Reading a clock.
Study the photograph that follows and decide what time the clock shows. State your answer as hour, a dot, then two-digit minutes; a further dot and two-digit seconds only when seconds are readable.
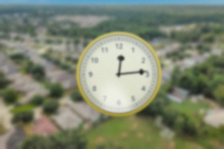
12.14
